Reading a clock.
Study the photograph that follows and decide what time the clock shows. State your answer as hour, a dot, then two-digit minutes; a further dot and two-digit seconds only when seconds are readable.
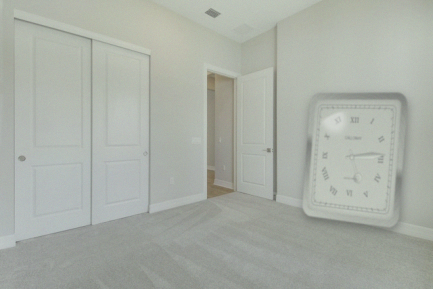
5.14
